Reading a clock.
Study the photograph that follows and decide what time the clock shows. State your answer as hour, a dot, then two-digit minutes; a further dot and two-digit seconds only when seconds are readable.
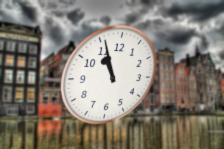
10.56
